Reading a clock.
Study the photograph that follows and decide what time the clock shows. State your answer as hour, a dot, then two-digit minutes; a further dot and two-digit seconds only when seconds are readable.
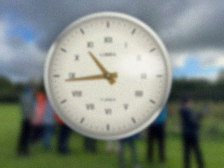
10.44
